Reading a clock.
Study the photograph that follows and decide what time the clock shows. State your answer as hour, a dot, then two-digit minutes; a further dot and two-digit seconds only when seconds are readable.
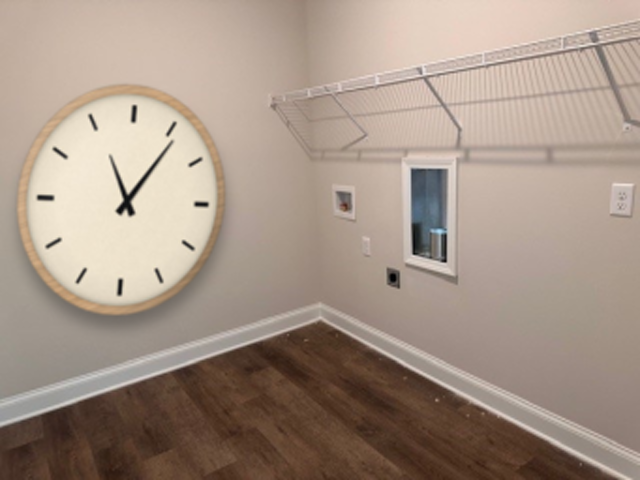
11.06
